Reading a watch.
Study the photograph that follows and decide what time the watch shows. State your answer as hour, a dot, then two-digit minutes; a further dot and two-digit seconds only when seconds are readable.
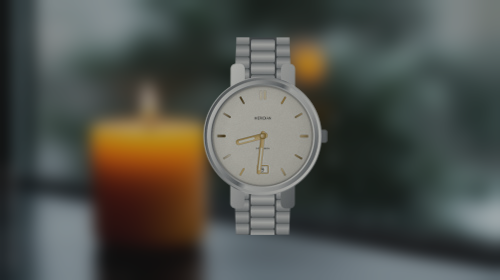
8.31
